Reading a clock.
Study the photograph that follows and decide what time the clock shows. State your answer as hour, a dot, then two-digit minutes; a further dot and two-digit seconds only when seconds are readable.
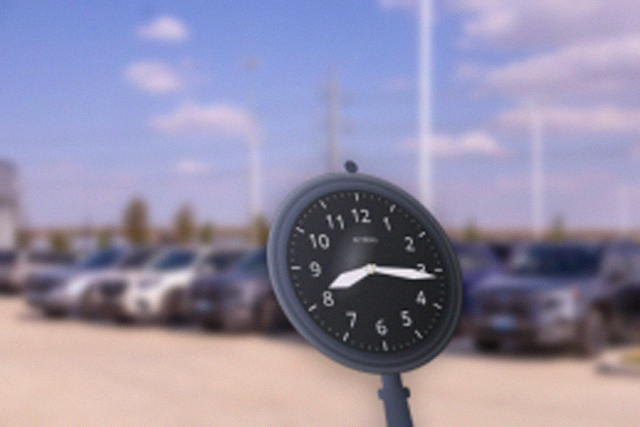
8.16
